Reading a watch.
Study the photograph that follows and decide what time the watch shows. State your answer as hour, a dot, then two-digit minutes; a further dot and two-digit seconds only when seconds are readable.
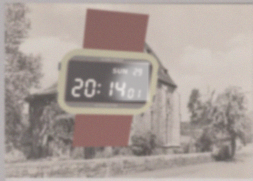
20.14
